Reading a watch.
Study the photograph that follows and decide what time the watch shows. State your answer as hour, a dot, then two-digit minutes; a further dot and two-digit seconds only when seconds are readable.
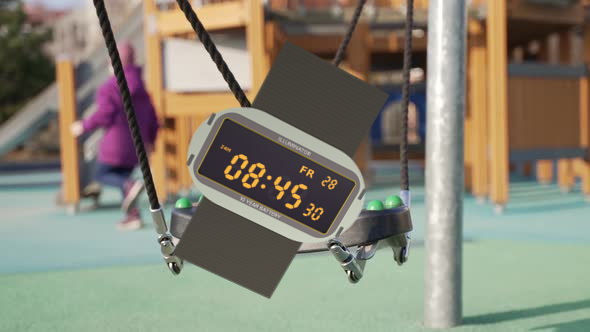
8.45.30
